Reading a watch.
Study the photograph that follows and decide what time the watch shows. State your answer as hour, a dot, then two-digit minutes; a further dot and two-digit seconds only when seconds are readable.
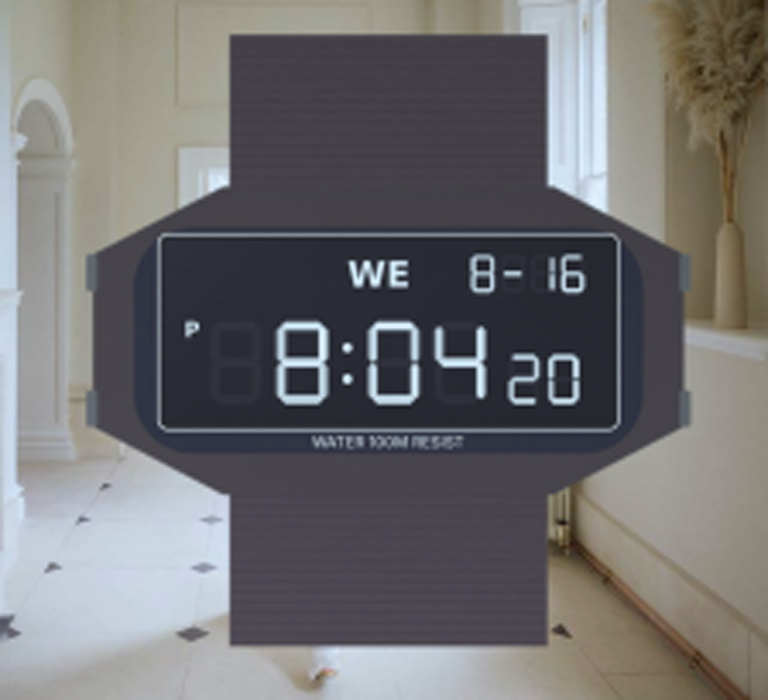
8.04.20
